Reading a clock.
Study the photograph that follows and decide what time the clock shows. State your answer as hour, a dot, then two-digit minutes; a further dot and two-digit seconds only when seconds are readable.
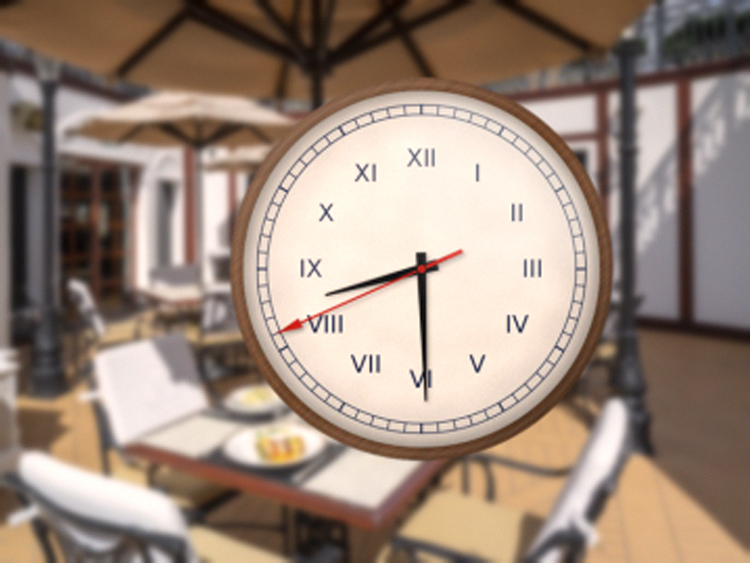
8.29.41
